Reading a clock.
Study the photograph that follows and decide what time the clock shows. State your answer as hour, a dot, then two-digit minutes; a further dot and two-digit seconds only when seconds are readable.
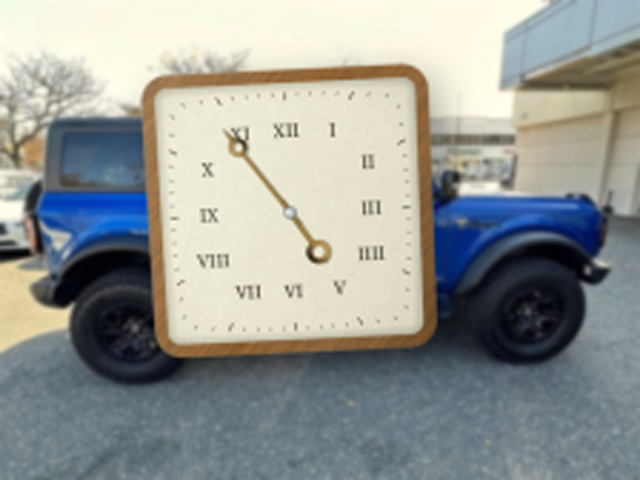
4.54
